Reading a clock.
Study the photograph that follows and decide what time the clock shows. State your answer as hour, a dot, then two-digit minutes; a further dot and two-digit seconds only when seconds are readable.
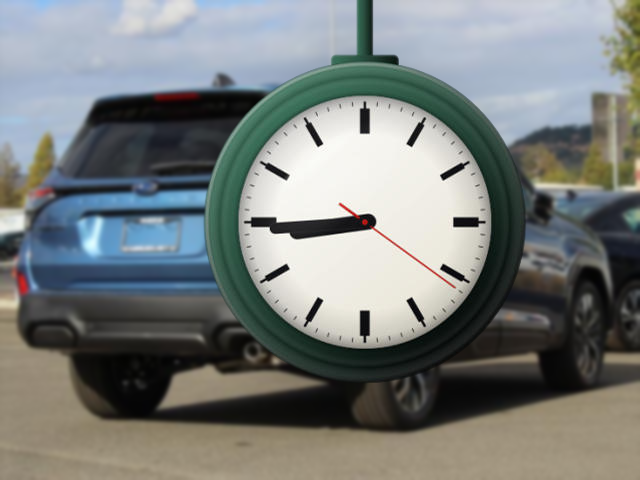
8.44.21
